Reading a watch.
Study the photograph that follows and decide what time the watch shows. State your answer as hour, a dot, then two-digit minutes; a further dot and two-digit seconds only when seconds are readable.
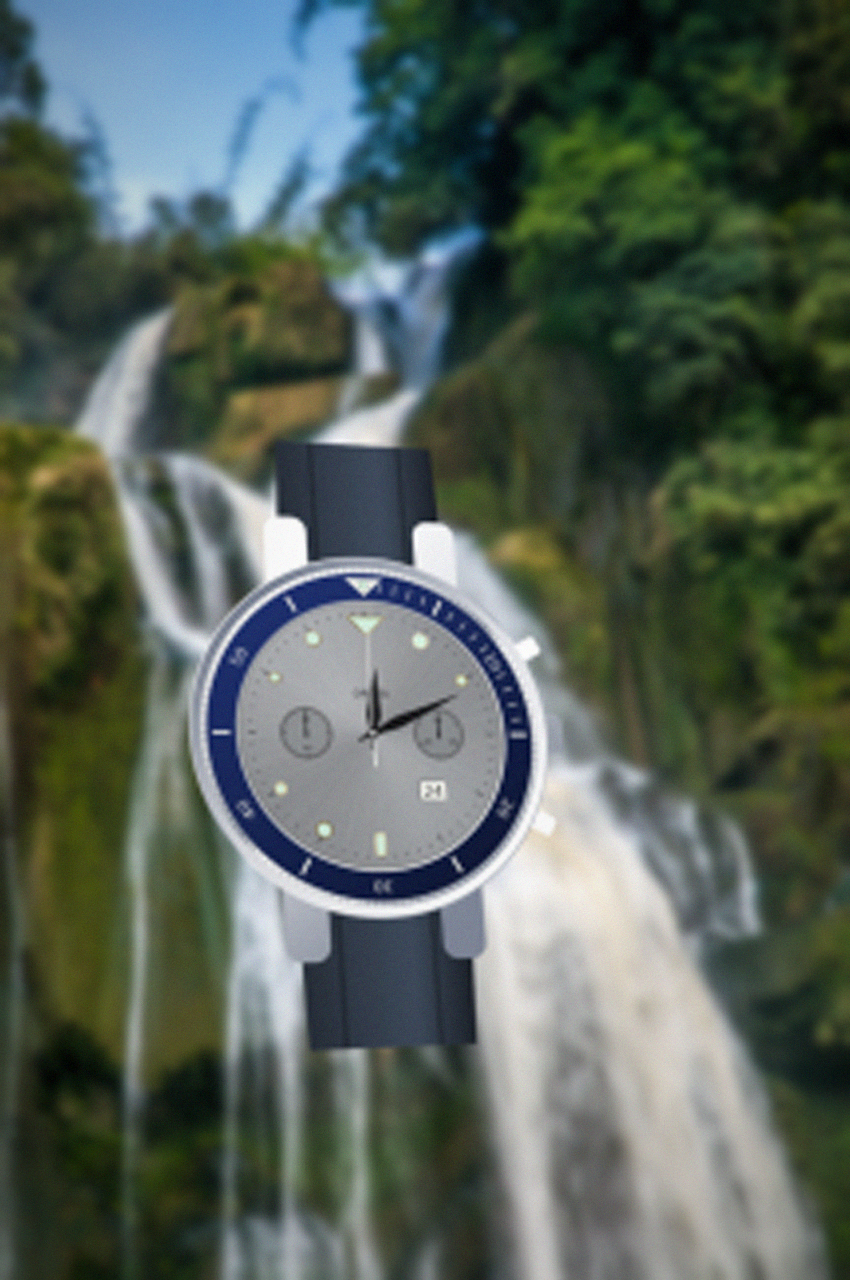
12.11
